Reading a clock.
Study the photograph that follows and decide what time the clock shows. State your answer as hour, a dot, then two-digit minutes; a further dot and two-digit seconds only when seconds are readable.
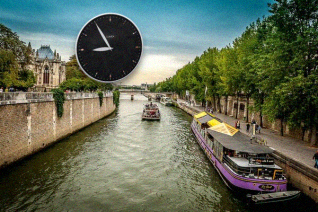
8.55
